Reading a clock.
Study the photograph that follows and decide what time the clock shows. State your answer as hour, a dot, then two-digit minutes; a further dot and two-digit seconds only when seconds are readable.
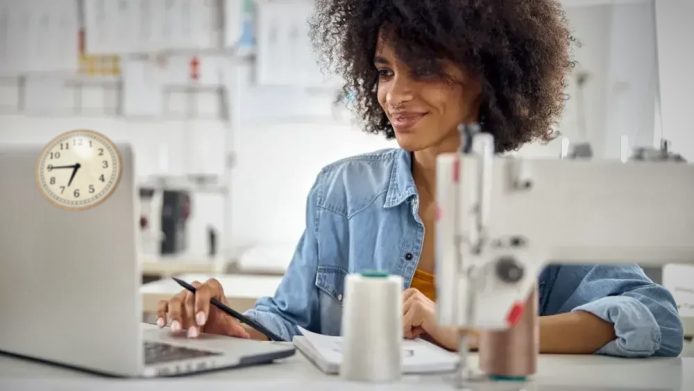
6.45
